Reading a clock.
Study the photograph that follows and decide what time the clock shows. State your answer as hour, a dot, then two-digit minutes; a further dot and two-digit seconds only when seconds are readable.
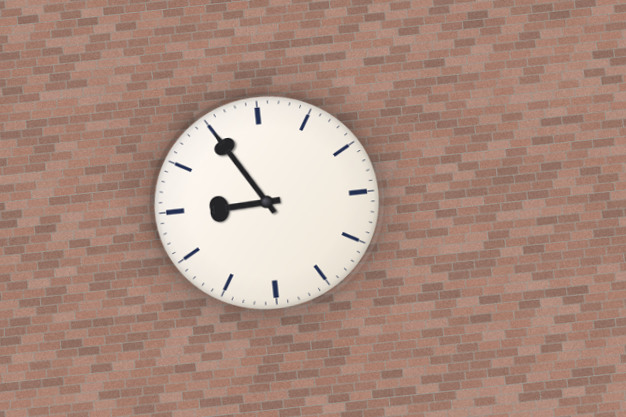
8.55
